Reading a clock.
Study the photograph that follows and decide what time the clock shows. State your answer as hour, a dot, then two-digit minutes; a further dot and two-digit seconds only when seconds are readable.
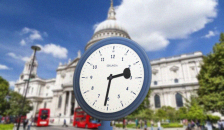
2.31
